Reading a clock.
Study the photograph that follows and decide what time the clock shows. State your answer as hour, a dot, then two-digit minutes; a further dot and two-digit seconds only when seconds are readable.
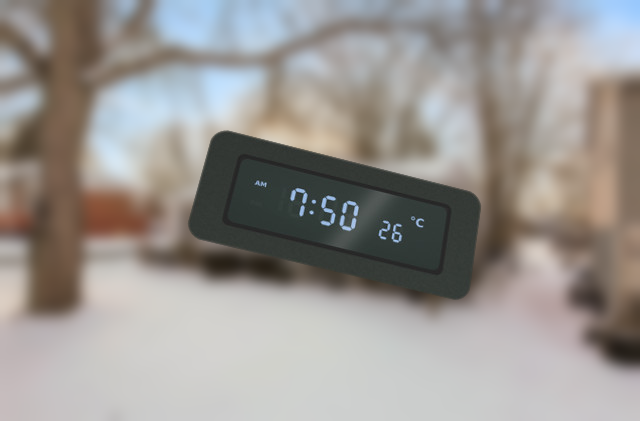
7.50
